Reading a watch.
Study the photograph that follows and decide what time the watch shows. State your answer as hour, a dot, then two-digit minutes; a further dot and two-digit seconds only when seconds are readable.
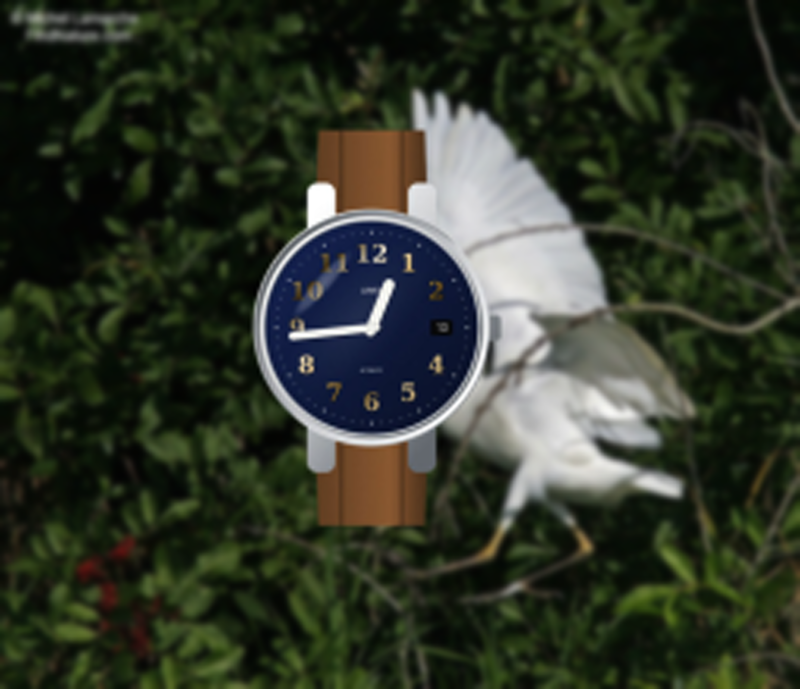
12.44
